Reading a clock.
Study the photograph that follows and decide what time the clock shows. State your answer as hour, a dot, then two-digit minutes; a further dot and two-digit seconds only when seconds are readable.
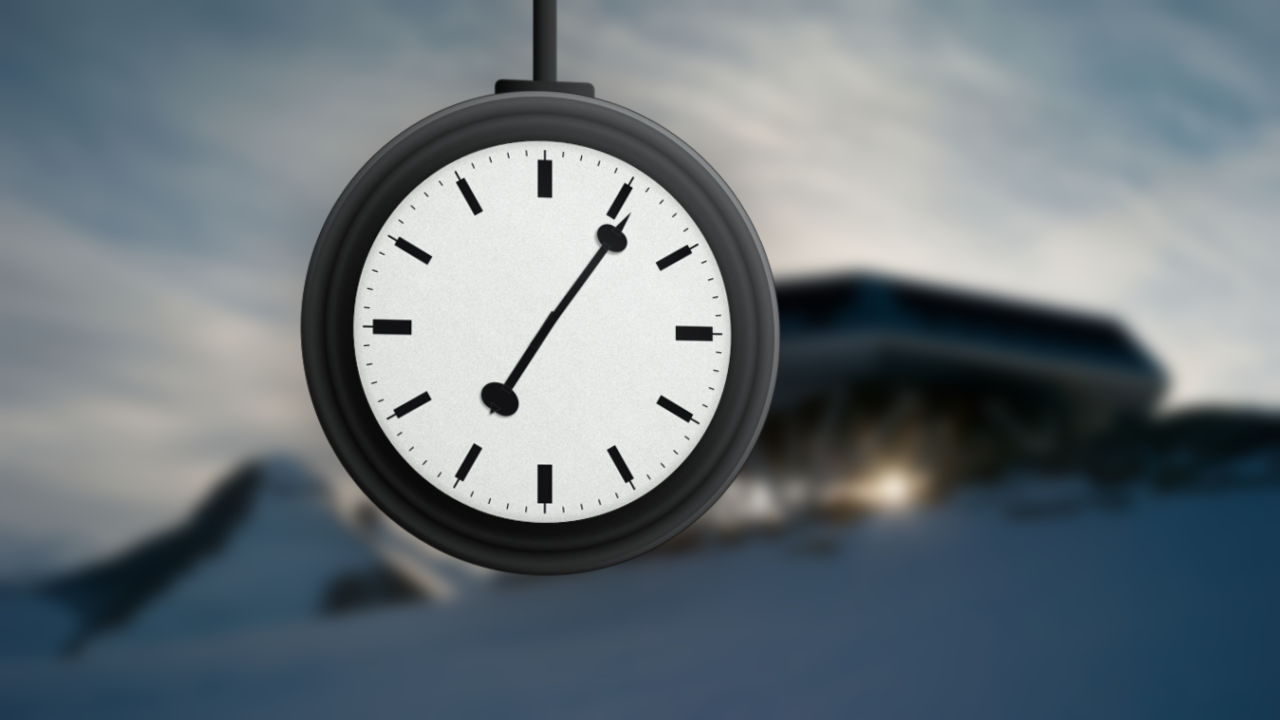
7.06
